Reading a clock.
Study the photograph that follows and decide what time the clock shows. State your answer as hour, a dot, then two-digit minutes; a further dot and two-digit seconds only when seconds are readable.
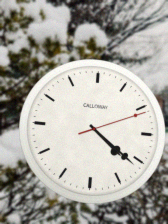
4.21.11
